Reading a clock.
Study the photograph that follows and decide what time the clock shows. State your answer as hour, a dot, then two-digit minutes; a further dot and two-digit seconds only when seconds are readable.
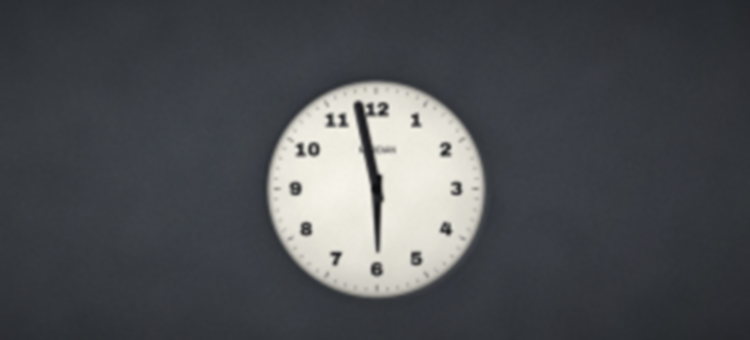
5.58
